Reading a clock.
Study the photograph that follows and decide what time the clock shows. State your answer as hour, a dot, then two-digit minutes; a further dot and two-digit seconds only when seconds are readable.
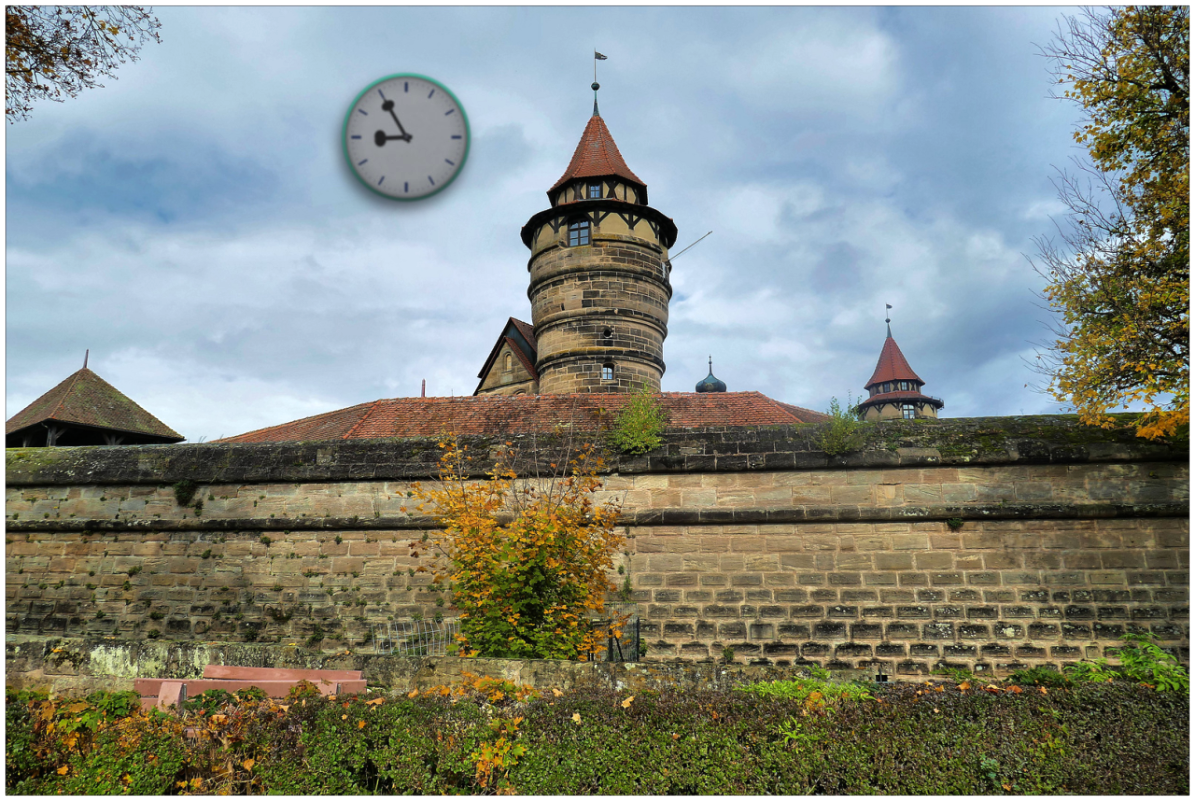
8.55
